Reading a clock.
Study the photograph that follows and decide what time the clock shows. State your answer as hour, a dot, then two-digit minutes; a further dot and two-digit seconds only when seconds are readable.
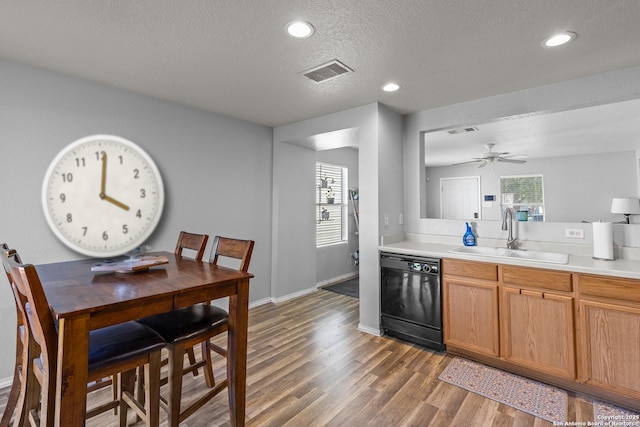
4.01
